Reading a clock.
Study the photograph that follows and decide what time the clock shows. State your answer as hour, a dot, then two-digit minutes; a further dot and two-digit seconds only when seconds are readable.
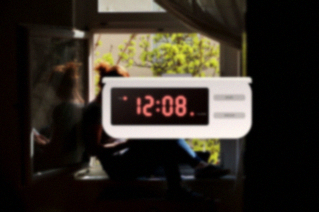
12.08
